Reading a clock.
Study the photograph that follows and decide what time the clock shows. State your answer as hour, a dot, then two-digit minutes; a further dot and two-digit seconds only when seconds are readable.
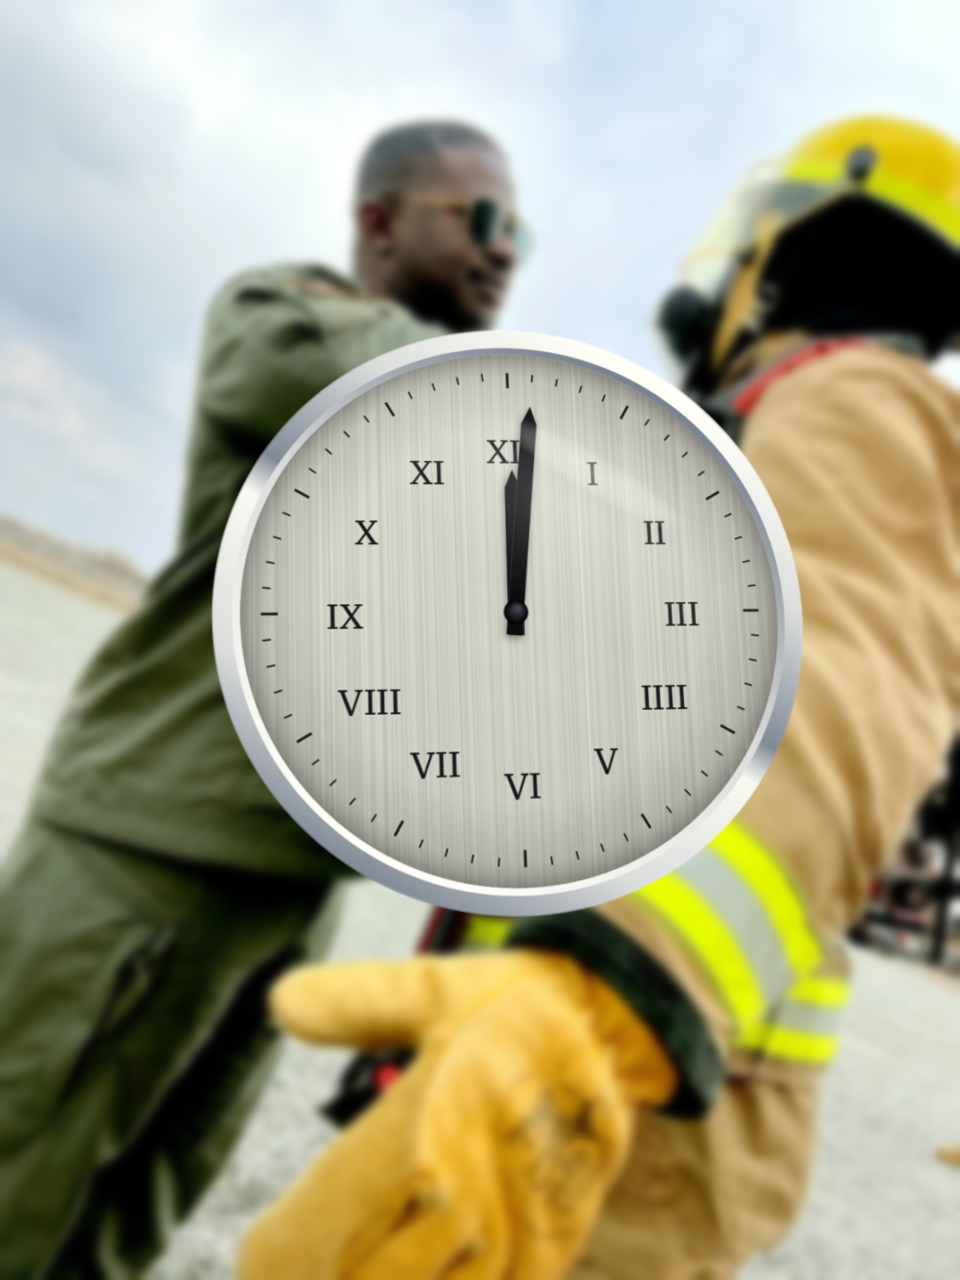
12.01
